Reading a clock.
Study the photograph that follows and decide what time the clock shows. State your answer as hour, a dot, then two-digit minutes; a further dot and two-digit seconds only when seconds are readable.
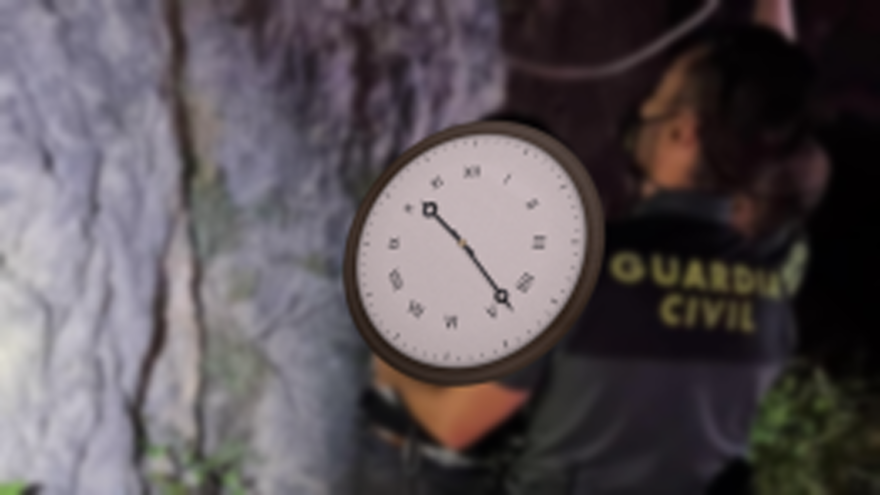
10.23
